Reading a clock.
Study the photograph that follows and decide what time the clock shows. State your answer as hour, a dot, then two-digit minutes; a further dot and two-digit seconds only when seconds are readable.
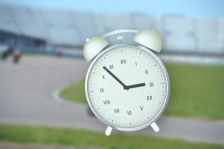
2.53
